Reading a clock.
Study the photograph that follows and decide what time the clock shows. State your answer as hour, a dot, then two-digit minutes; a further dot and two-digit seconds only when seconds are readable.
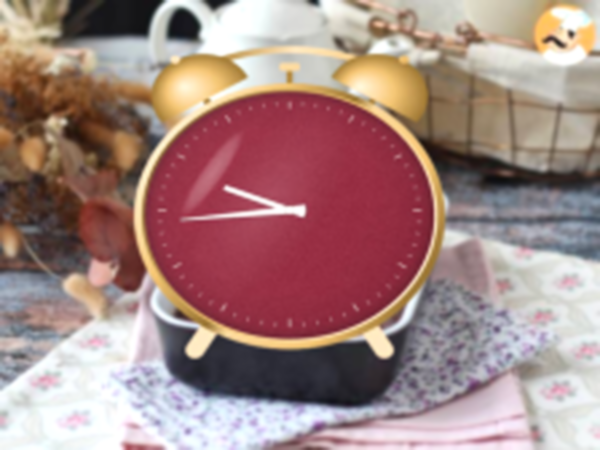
9.44
